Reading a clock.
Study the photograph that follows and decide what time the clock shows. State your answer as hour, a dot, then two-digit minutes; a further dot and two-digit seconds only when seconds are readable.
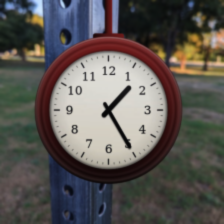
1.25
